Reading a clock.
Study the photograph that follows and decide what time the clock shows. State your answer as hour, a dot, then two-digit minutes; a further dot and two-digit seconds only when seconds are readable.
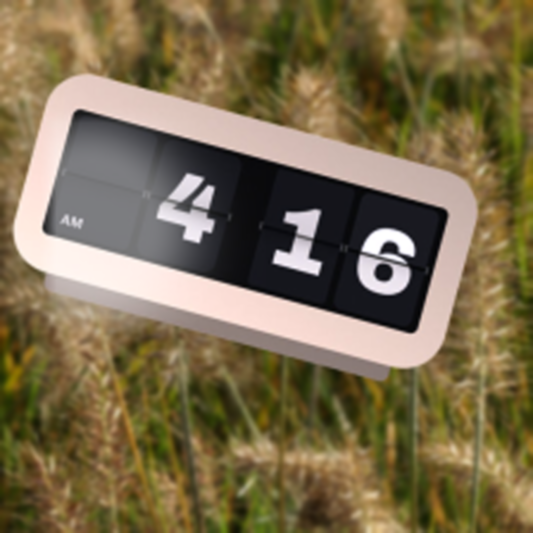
4.16
